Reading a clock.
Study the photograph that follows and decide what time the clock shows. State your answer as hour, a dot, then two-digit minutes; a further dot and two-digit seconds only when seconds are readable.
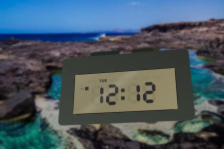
12.12
